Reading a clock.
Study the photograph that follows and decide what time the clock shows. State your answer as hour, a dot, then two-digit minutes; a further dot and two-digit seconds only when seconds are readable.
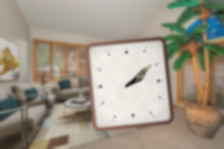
2.09
